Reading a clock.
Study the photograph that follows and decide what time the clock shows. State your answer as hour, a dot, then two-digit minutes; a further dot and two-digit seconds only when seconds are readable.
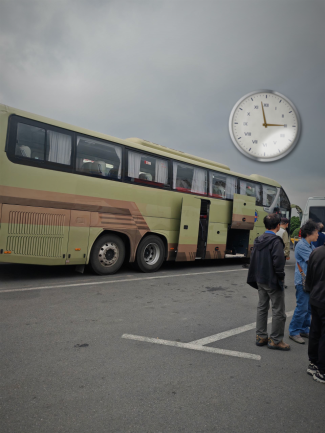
2.58
